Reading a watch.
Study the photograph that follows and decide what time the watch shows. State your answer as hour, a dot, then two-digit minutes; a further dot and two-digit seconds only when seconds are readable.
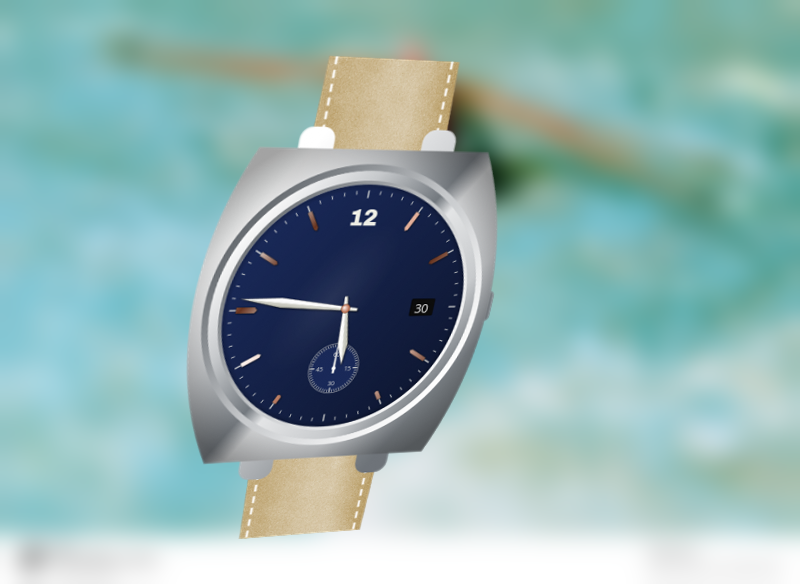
5.46
